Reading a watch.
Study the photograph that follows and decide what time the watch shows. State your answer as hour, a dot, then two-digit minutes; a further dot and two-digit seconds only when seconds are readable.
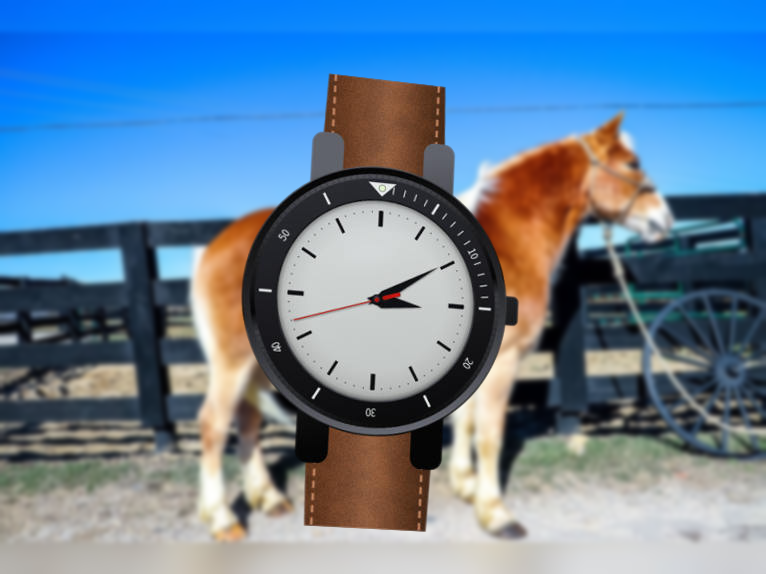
3.09.42
